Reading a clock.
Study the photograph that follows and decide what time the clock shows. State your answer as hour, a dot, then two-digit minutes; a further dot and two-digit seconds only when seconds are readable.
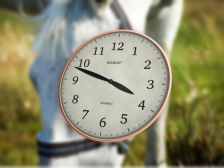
3.48
